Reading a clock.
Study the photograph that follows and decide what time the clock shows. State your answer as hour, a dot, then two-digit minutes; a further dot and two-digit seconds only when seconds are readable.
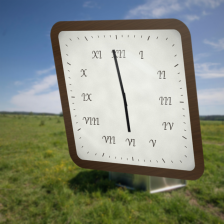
5.59
